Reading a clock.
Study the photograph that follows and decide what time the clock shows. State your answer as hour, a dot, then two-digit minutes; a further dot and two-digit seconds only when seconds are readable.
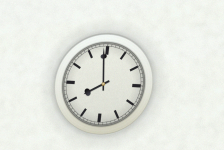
7.59
